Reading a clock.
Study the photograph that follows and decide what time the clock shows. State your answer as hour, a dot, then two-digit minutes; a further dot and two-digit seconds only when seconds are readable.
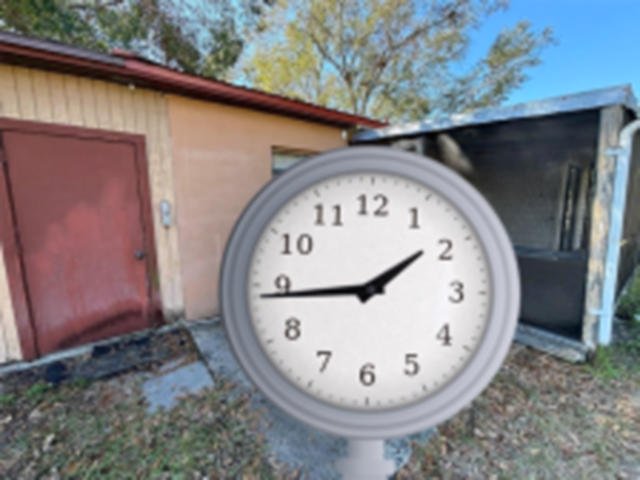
1.44
